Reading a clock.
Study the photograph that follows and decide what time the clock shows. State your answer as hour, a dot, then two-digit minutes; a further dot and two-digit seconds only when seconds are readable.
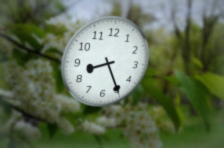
8.25
